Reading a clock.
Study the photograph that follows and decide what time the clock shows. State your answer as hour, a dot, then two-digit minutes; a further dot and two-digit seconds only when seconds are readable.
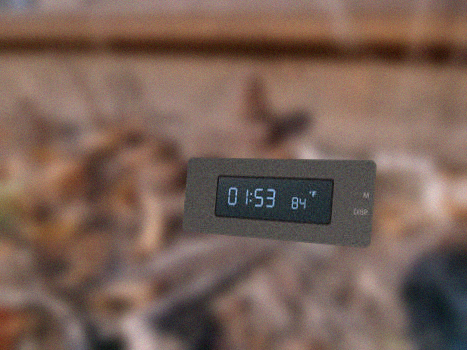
1.53
